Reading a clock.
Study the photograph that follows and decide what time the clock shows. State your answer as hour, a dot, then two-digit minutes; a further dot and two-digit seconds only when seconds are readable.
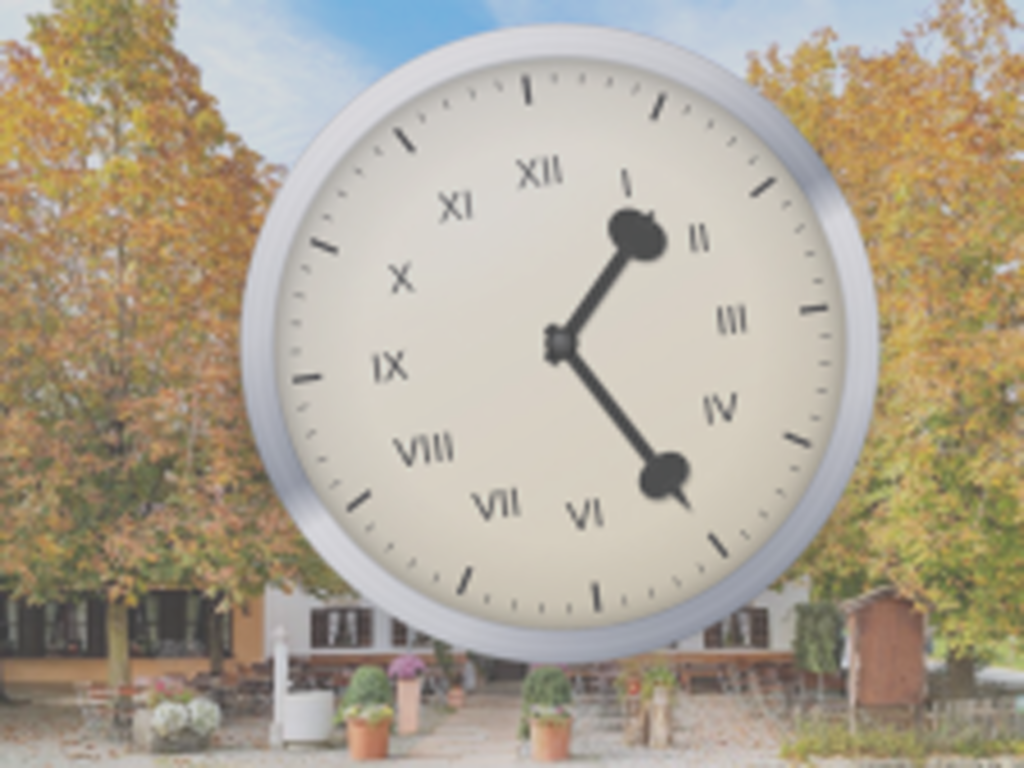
1.25
